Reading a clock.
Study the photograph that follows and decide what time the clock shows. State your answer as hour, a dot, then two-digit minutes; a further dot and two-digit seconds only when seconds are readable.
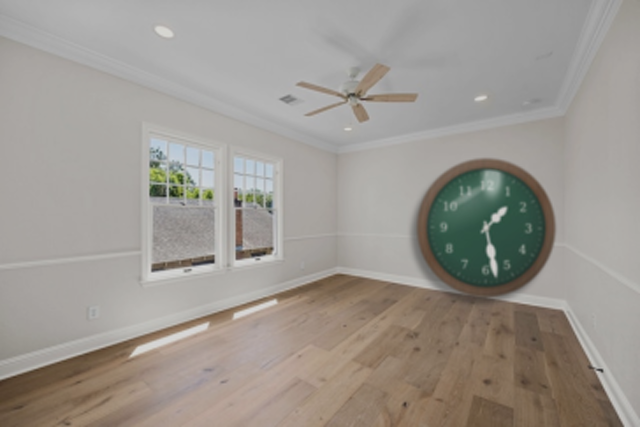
1.28
